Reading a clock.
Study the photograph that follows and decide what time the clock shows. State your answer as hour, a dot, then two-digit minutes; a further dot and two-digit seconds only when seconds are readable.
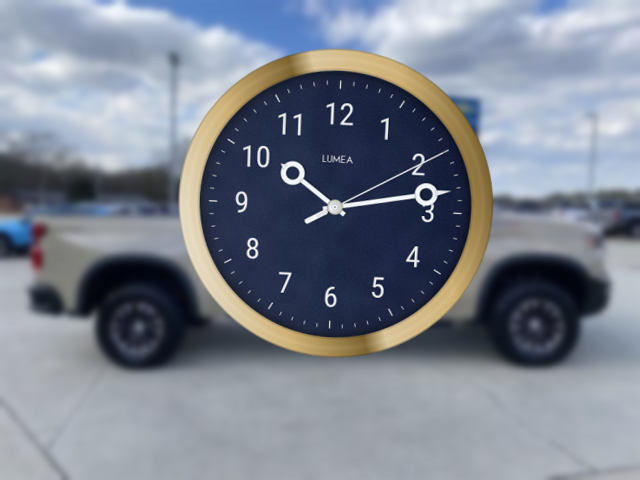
10.13.10
